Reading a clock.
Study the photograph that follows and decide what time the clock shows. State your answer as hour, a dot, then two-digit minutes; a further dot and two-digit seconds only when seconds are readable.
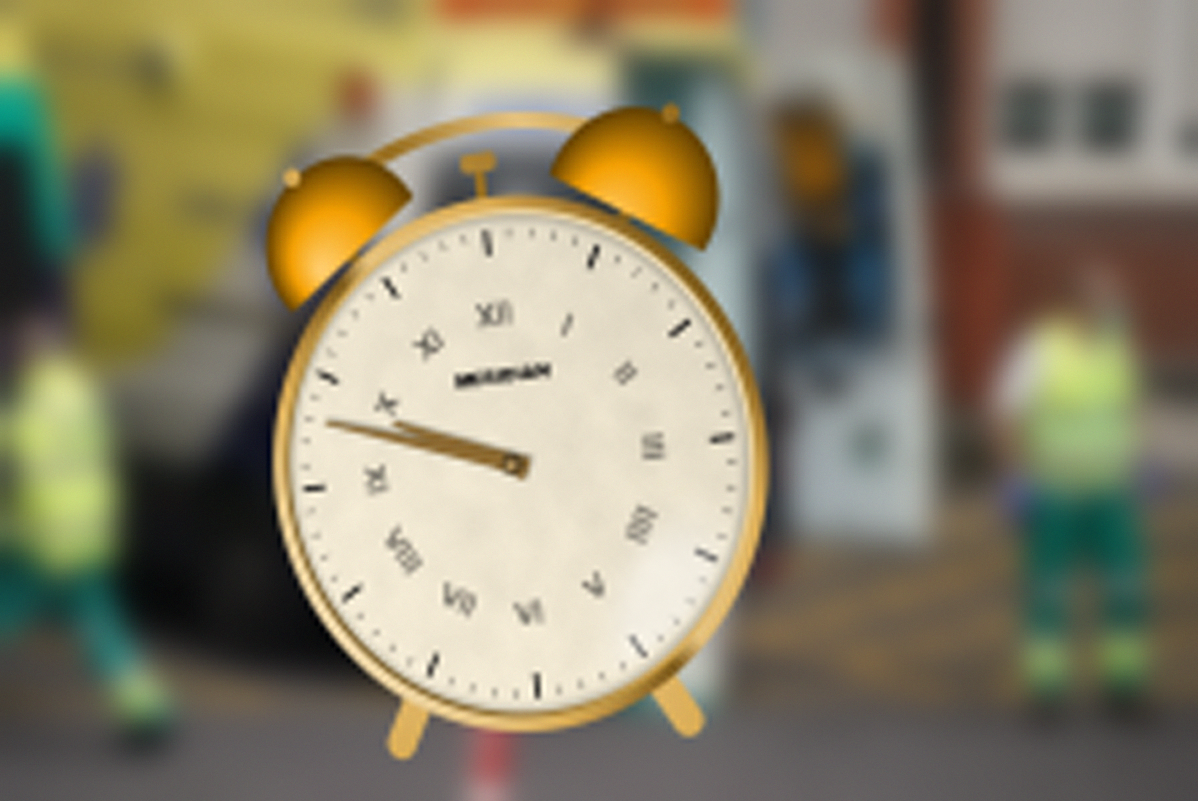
9.48
